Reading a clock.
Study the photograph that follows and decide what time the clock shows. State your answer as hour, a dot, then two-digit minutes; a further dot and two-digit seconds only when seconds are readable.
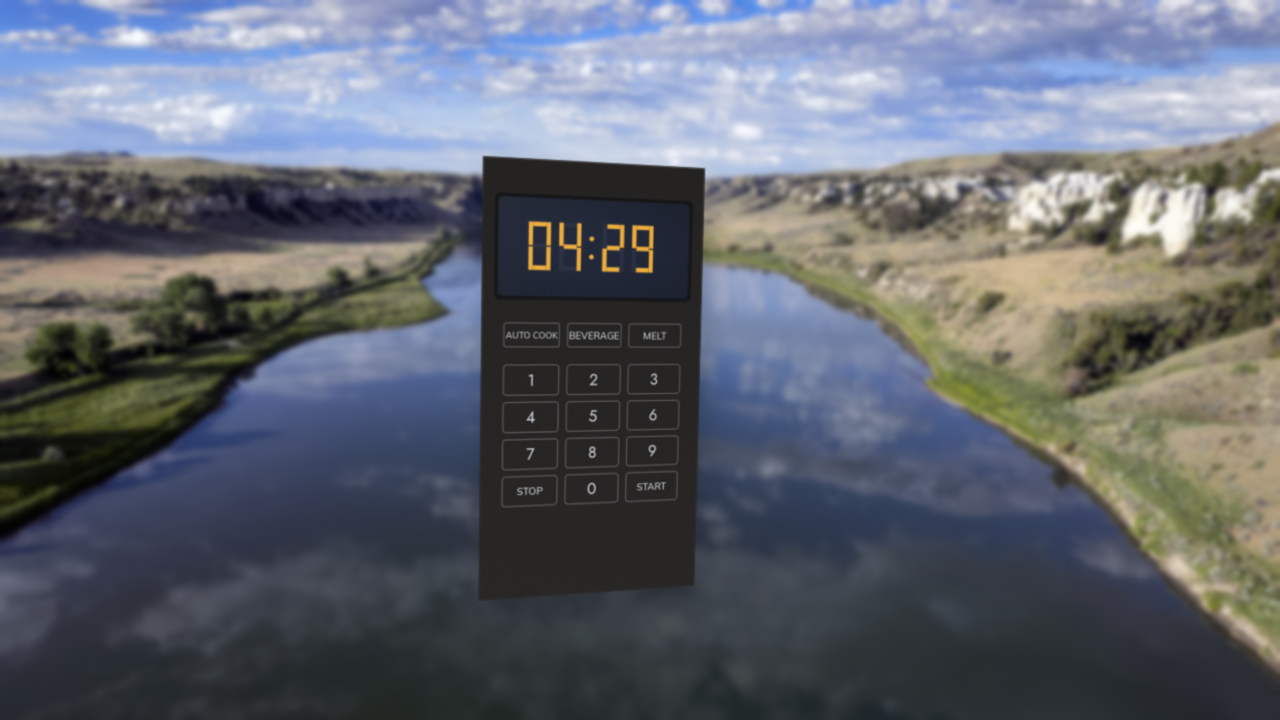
4.29
